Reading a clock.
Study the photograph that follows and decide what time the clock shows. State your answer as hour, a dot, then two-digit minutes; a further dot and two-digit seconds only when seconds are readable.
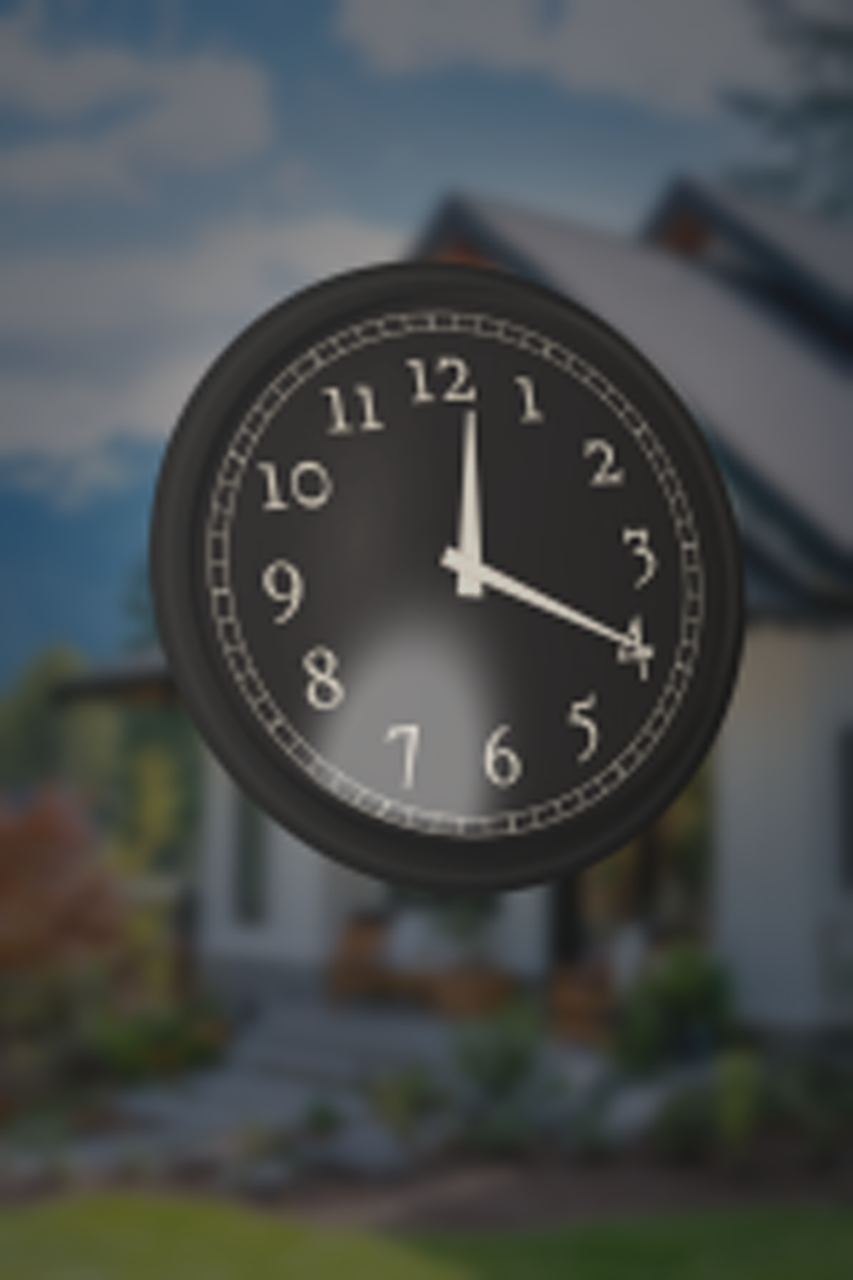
12.20
